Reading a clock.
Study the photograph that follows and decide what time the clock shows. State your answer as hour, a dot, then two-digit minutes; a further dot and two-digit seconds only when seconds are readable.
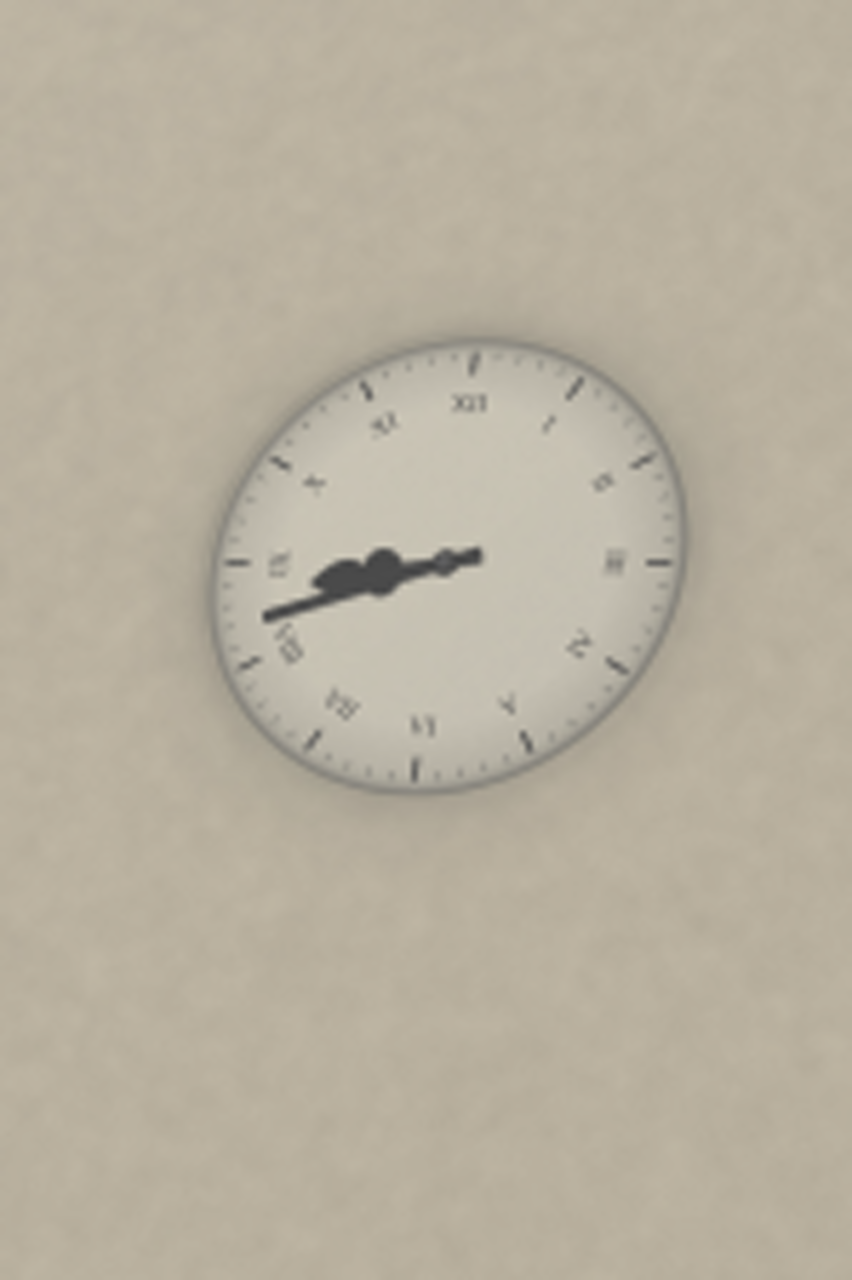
8.42
